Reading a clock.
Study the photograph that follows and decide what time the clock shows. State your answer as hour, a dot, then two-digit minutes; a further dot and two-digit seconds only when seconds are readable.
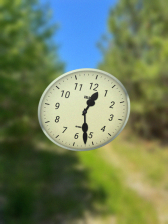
12.27
